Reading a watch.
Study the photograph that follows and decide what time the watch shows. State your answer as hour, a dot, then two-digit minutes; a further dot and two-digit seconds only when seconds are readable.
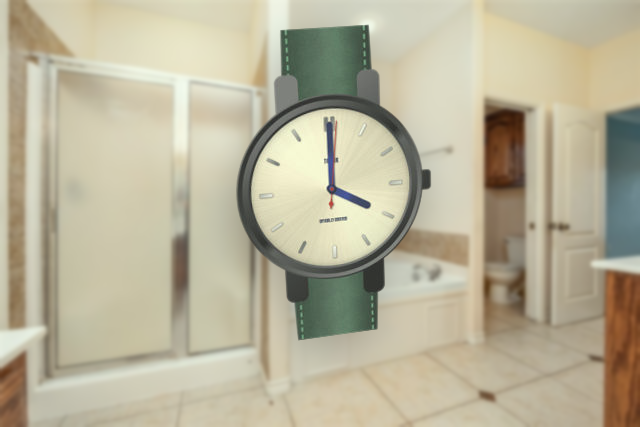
4.00.01
